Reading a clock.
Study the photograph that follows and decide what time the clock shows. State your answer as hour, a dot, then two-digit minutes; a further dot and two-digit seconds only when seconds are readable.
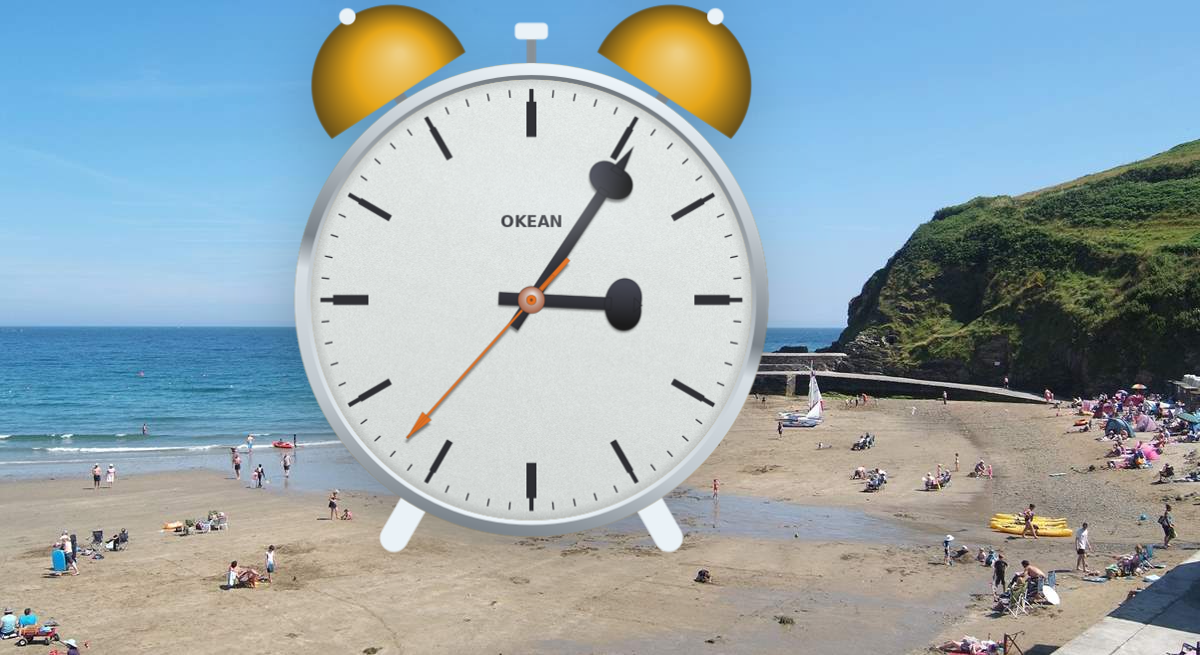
3.05.37
